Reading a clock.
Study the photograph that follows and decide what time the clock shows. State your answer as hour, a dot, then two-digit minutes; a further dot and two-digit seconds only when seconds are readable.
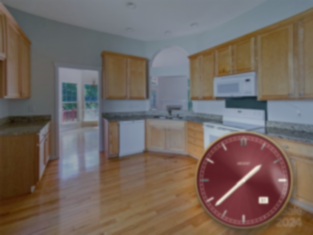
1.38
